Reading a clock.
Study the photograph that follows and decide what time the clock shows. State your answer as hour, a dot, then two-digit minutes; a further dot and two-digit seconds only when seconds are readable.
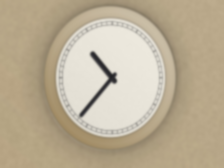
10.37
